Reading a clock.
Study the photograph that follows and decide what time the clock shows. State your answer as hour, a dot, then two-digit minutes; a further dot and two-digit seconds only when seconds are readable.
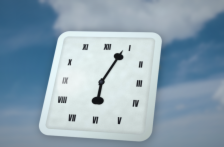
6.04
